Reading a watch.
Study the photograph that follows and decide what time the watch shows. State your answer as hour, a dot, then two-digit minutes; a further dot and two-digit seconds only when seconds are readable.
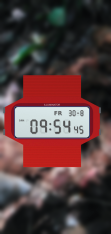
9.54.45
